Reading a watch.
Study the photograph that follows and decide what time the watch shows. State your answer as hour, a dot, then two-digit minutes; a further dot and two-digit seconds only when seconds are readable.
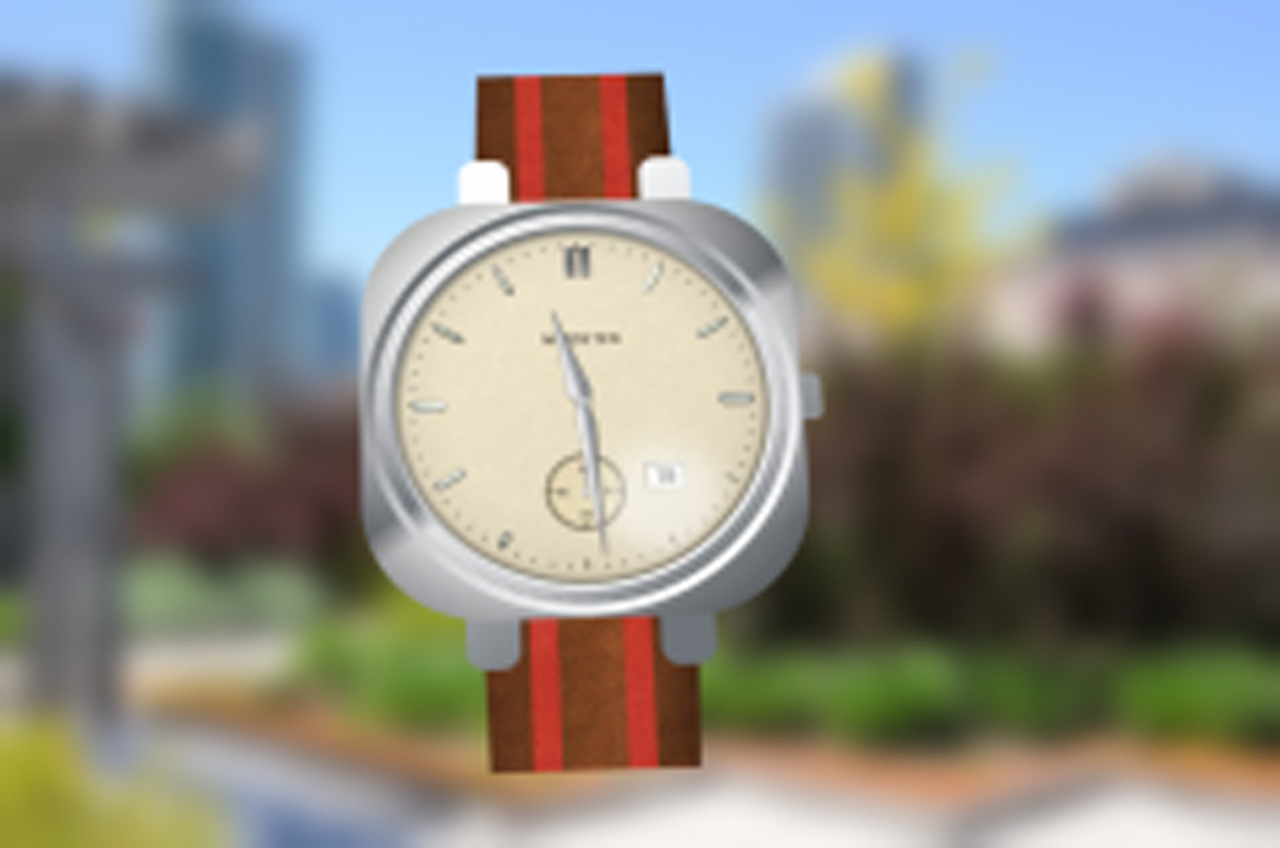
11.29
